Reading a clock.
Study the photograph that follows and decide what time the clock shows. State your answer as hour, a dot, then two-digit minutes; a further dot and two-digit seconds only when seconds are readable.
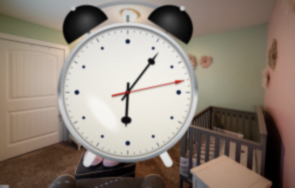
6.06.13
